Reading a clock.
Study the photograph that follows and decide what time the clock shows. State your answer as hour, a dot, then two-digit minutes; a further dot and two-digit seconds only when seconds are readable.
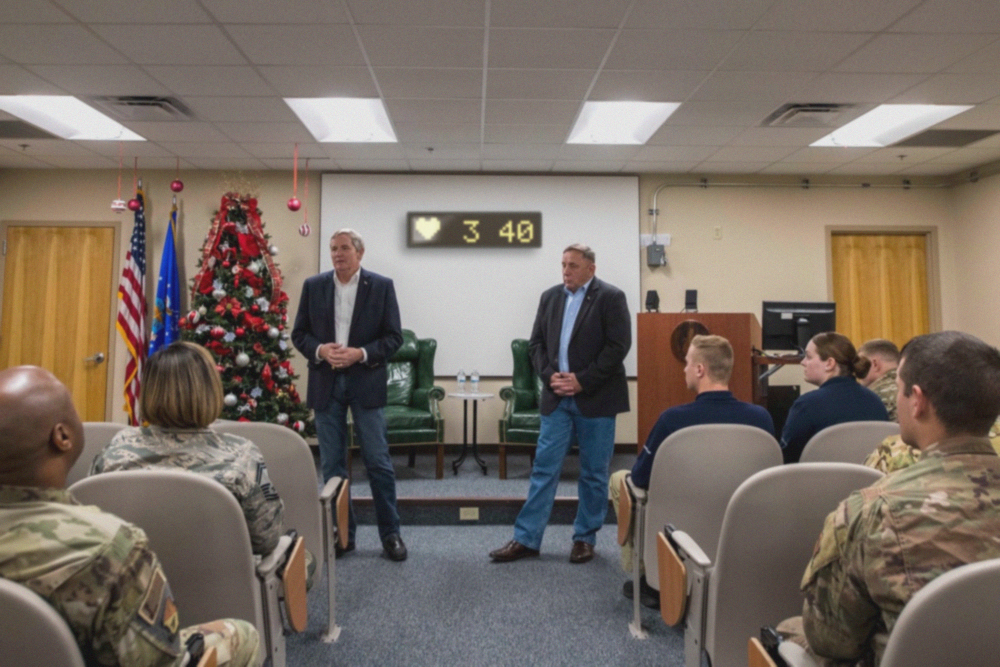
3.40
